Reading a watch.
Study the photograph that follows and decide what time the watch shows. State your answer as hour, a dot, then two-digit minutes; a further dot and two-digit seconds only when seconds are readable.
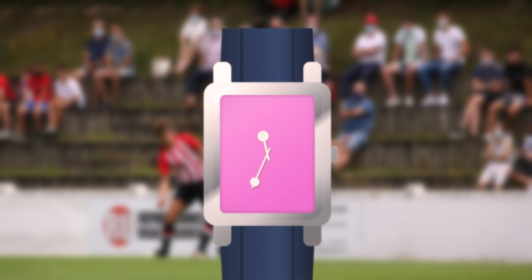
11.34
